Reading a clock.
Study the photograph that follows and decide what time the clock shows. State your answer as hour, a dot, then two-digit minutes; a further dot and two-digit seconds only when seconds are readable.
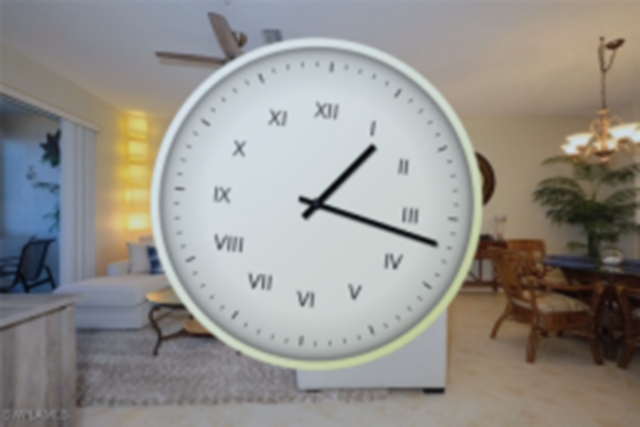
1.17
